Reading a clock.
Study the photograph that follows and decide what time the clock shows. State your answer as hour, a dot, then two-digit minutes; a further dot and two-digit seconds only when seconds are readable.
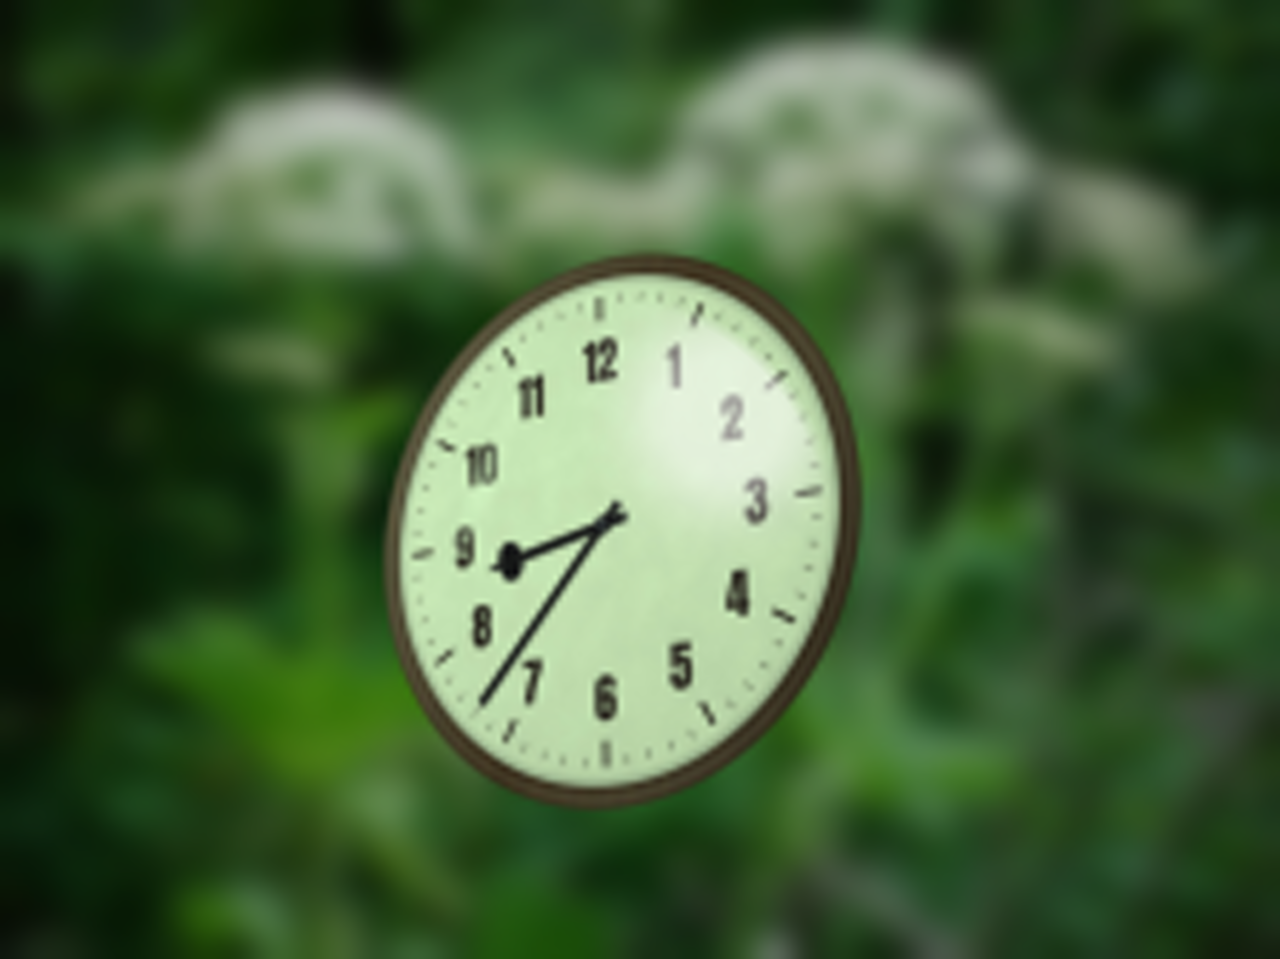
8.37
